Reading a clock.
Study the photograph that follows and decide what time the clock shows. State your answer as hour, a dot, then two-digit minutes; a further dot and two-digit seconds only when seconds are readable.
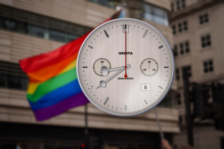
8.39
